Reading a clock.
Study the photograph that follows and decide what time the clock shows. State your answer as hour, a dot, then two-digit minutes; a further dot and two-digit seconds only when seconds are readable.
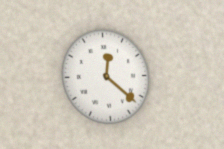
12.22
